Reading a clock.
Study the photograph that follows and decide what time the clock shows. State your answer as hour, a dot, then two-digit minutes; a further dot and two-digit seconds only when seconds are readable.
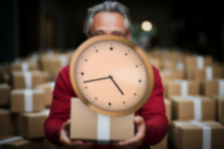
4.42
